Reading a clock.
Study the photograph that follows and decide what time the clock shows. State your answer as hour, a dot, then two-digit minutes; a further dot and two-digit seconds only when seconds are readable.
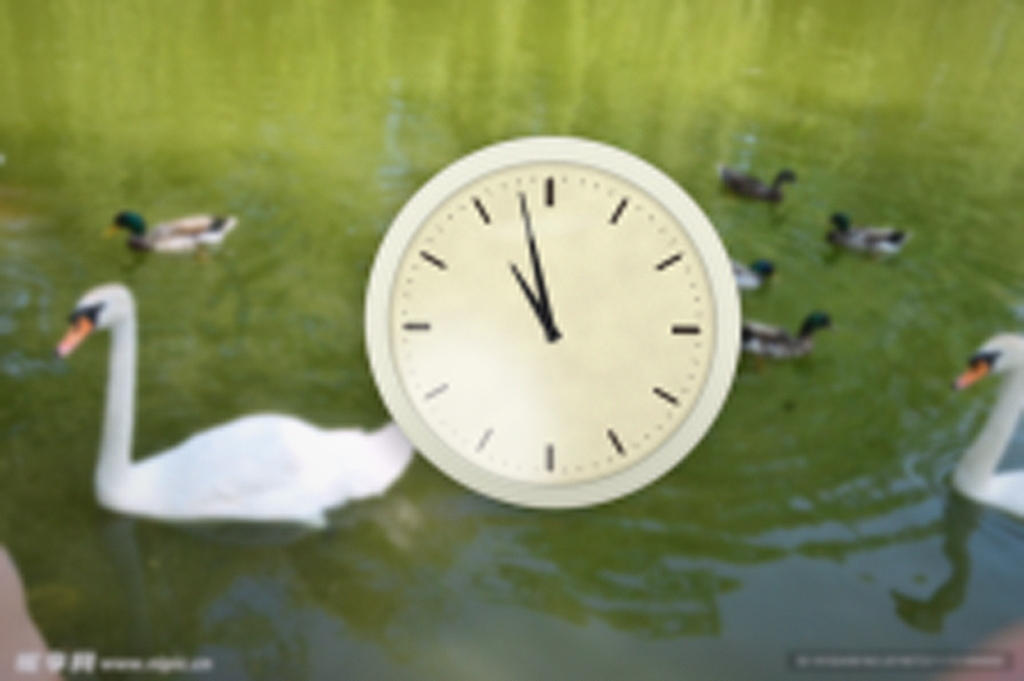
10.58
